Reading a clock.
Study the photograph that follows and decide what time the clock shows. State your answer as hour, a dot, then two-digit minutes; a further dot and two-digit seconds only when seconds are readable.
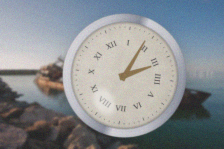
3.09
